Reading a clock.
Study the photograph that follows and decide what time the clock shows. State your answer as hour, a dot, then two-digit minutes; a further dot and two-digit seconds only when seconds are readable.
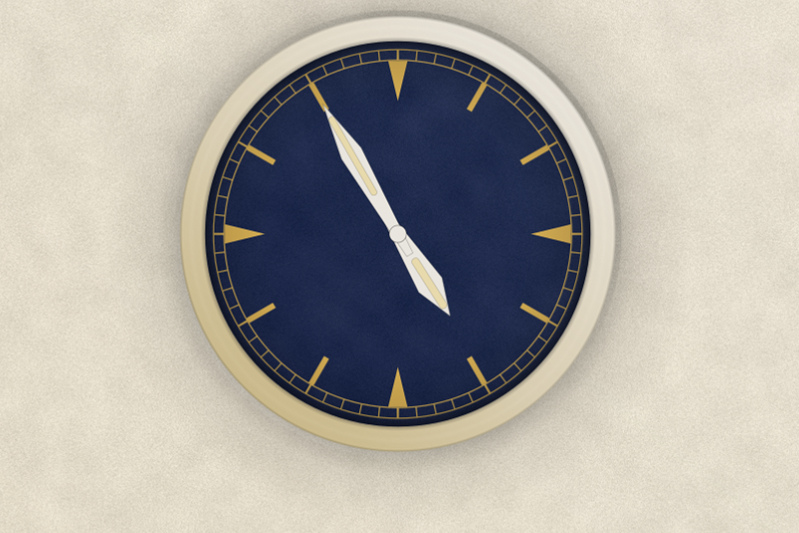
4.55
